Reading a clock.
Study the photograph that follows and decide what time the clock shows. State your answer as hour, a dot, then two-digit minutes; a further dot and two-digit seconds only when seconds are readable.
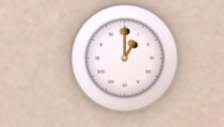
1.00
